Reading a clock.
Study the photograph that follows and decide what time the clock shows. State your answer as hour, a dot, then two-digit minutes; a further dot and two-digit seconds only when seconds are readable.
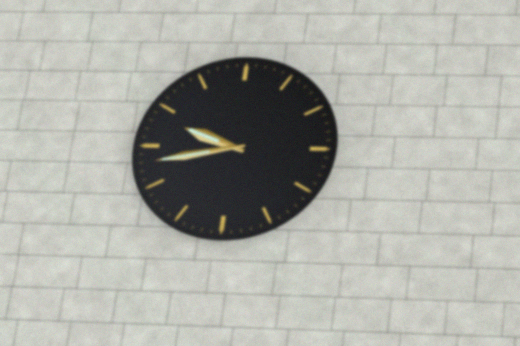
9.43
